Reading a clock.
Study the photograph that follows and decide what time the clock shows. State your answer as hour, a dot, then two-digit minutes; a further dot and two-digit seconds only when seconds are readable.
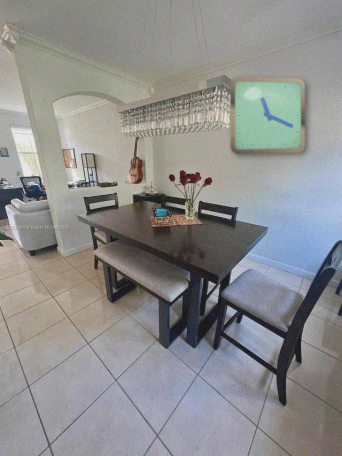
11.19
